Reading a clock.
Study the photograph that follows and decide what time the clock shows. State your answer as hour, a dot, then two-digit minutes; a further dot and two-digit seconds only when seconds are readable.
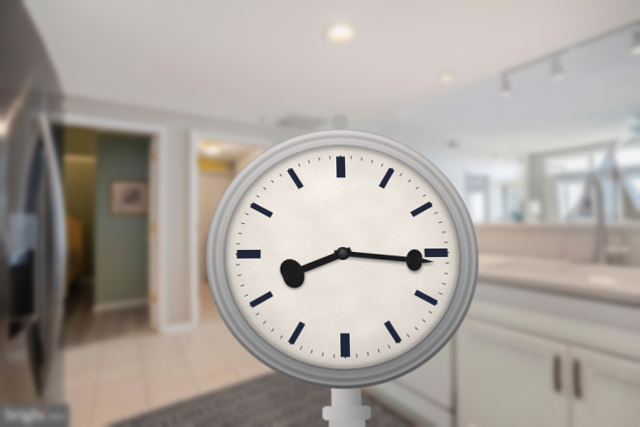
8.16
